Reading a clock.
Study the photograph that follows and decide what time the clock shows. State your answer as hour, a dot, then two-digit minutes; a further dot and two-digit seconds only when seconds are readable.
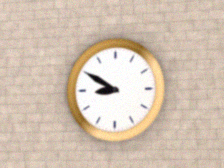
8.50
